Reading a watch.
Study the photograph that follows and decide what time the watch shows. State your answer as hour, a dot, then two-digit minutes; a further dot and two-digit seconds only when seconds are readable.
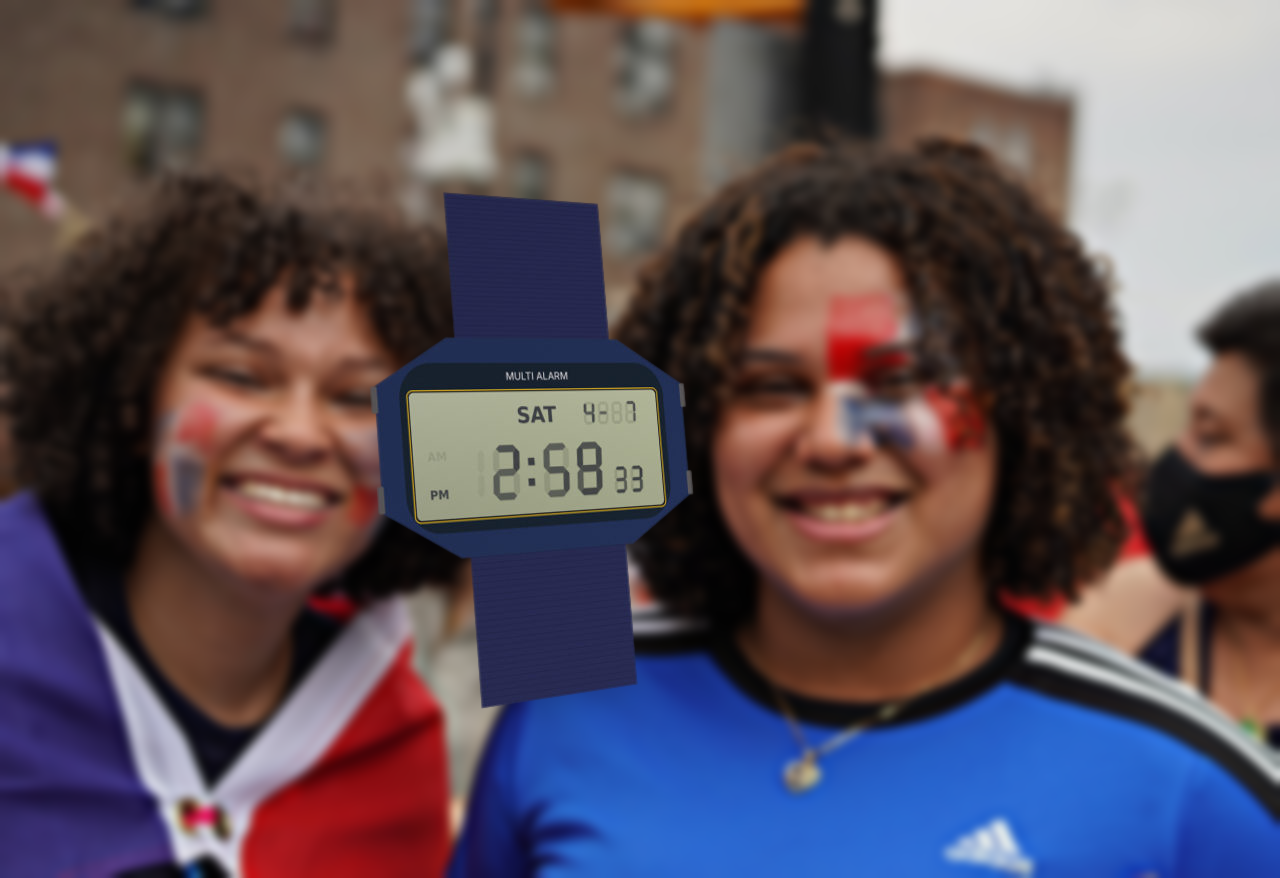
2.58.33
